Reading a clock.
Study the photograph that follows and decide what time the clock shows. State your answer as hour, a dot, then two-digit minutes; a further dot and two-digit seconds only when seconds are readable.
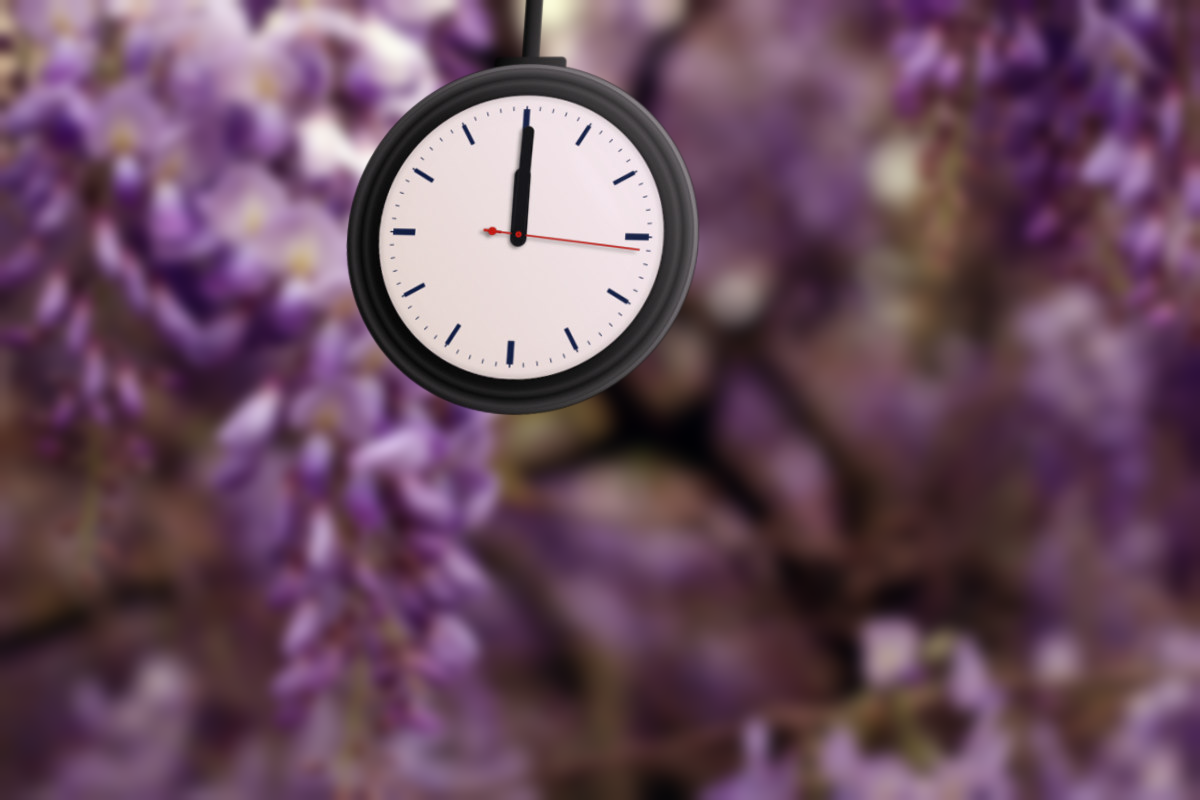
12.00.16
